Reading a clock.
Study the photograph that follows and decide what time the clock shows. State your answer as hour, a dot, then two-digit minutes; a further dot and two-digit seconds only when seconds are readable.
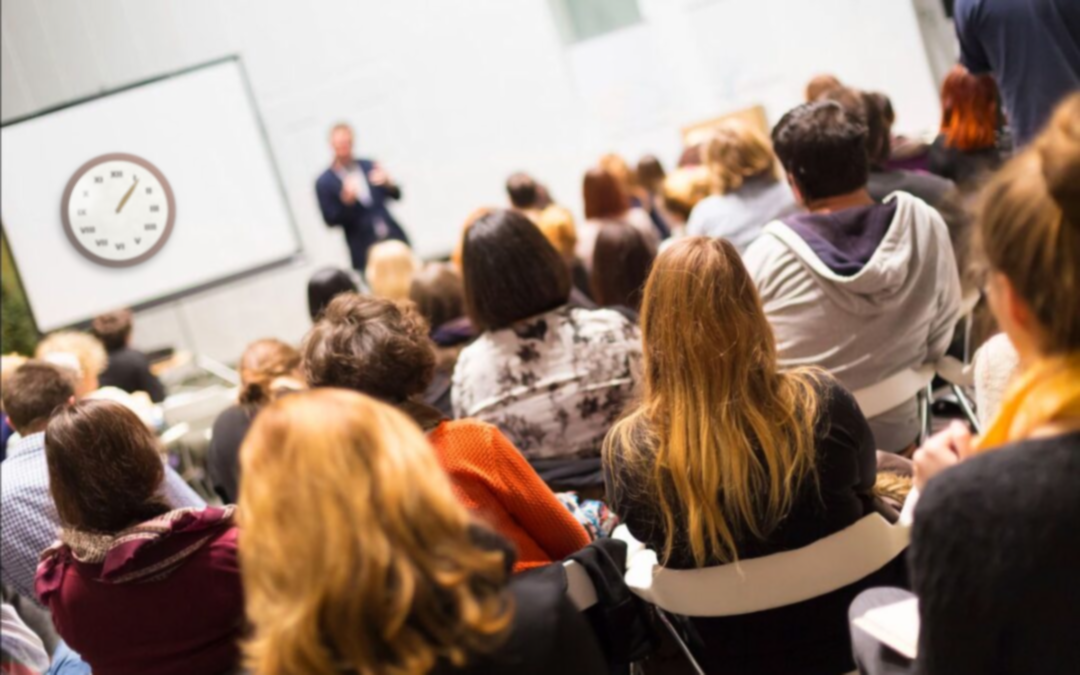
1.06
